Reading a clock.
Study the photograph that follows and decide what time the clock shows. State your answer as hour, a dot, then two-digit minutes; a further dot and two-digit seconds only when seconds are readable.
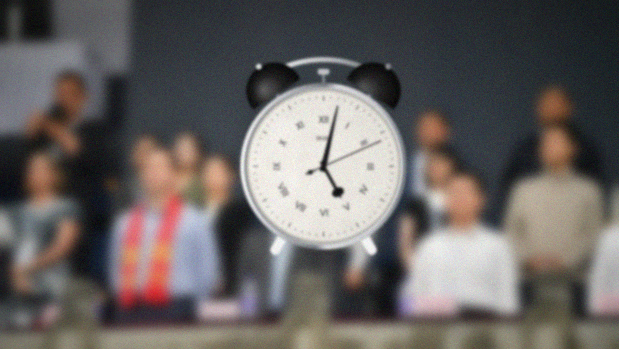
5.02.11
